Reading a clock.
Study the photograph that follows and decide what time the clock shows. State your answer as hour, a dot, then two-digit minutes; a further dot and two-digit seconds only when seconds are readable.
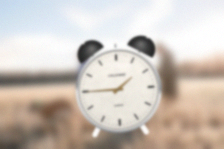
1.45
